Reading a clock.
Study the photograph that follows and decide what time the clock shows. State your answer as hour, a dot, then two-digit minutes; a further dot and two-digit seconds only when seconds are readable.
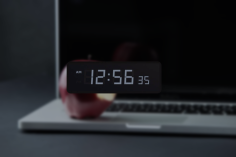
12.56.35
